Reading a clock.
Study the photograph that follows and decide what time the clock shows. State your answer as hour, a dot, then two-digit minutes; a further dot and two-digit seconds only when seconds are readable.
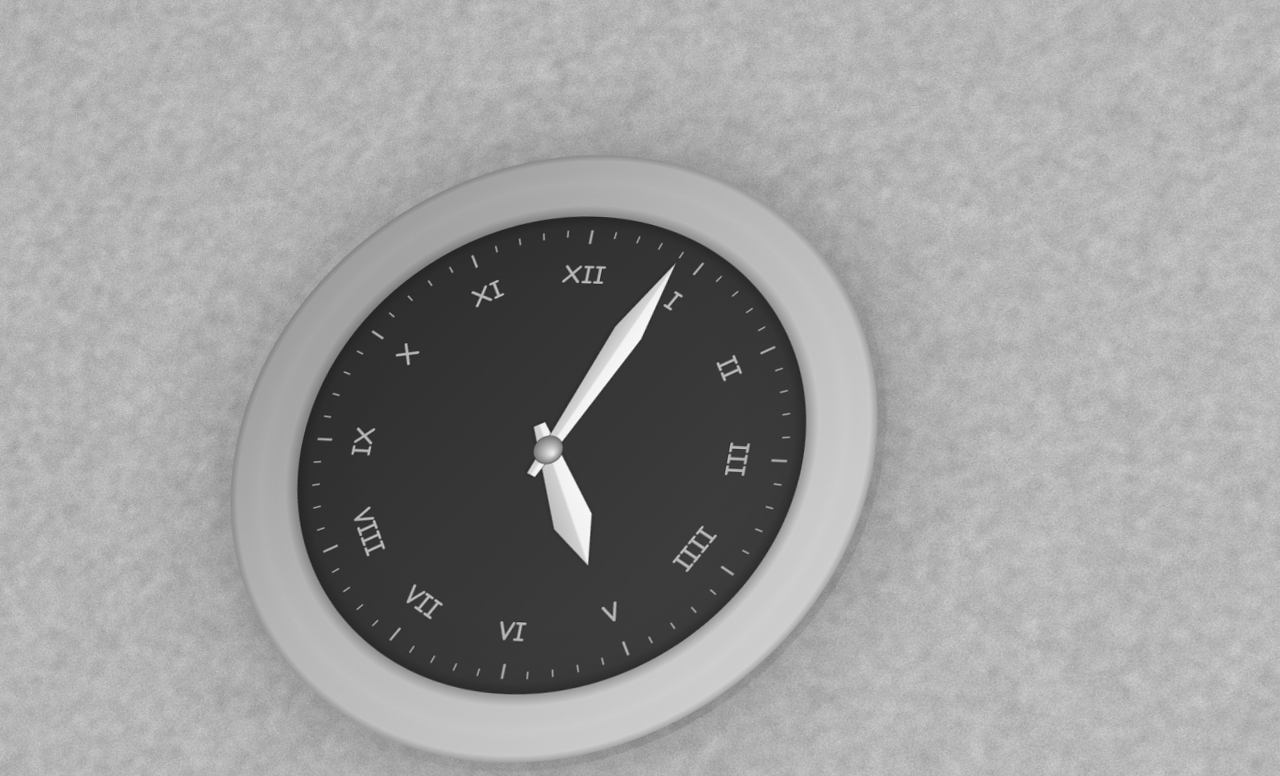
5.04
